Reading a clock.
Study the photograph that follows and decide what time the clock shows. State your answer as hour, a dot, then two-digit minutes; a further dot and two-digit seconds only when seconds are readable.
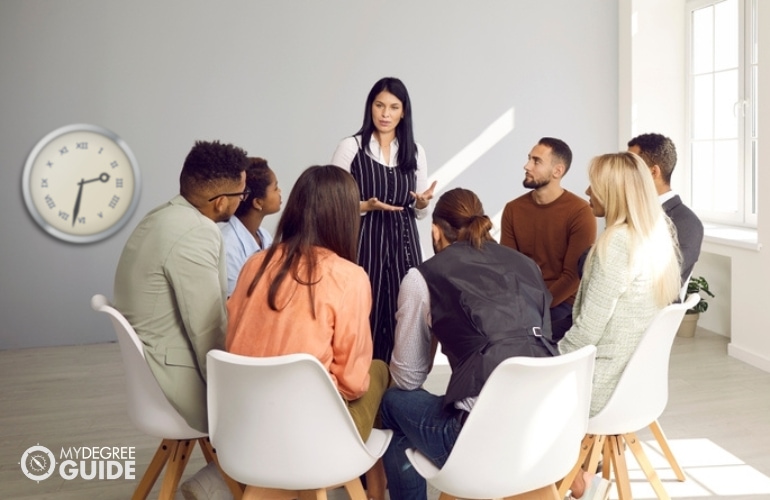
2.32
